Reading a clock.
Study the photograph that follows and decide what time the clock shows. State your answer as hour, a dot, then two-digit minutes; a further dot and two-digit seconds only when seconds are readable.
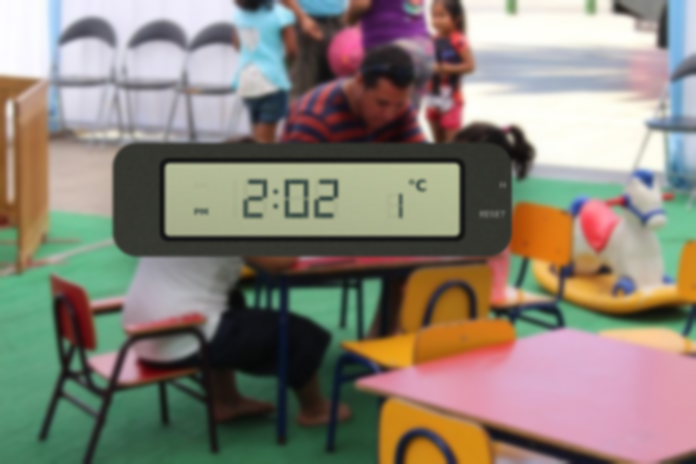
2.02
